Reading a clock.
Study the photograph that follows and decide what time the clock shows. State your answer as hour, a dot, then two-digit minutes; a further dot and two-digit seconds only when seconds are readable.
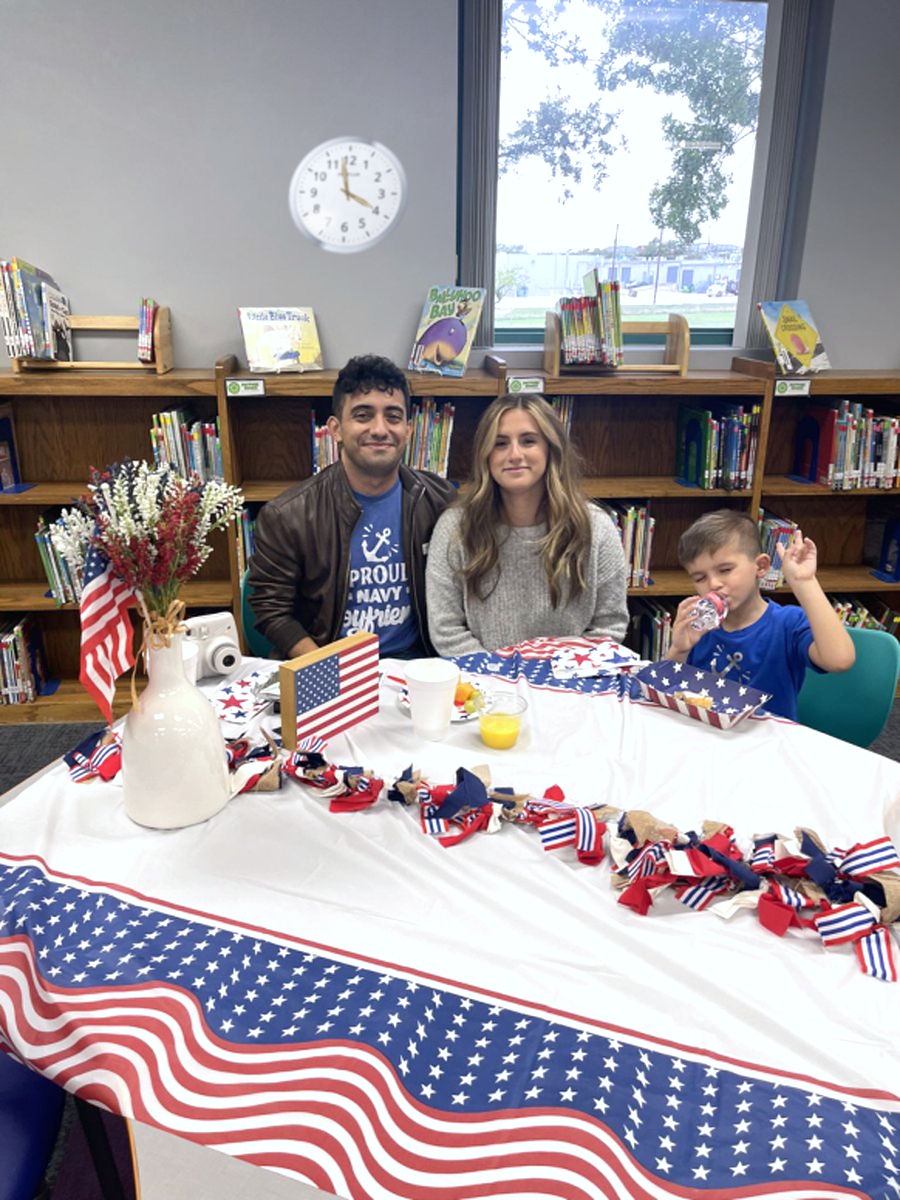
3.58
